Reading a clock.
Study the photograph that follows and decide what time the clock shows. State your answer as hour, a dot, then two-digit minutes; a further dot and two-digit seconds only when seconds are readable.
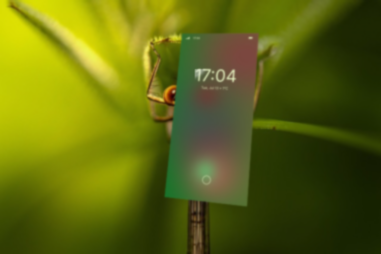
17.04
